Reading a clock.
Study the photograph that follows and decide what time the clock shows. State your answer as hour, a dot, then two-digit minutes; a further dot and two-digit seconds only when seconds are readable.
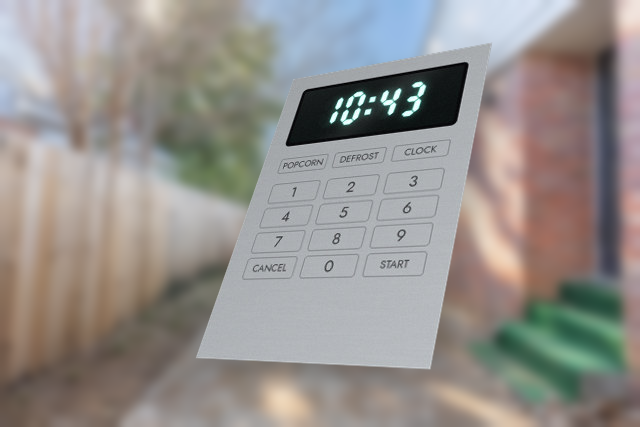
10.43
